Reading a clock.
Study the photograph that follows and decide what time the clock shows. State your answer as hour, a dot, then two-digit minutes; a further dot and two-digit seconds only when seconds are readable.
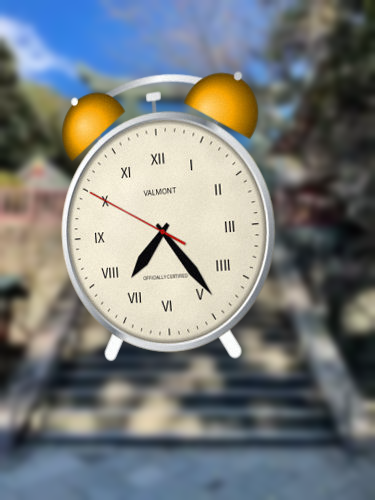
7.23.50
